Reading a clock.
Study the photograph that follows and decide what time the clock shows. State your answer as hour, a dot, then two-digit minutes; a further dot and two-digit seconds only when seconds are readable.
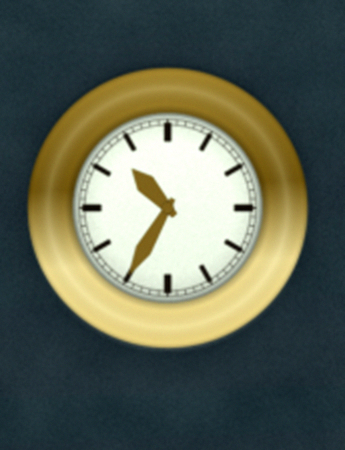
10.35
